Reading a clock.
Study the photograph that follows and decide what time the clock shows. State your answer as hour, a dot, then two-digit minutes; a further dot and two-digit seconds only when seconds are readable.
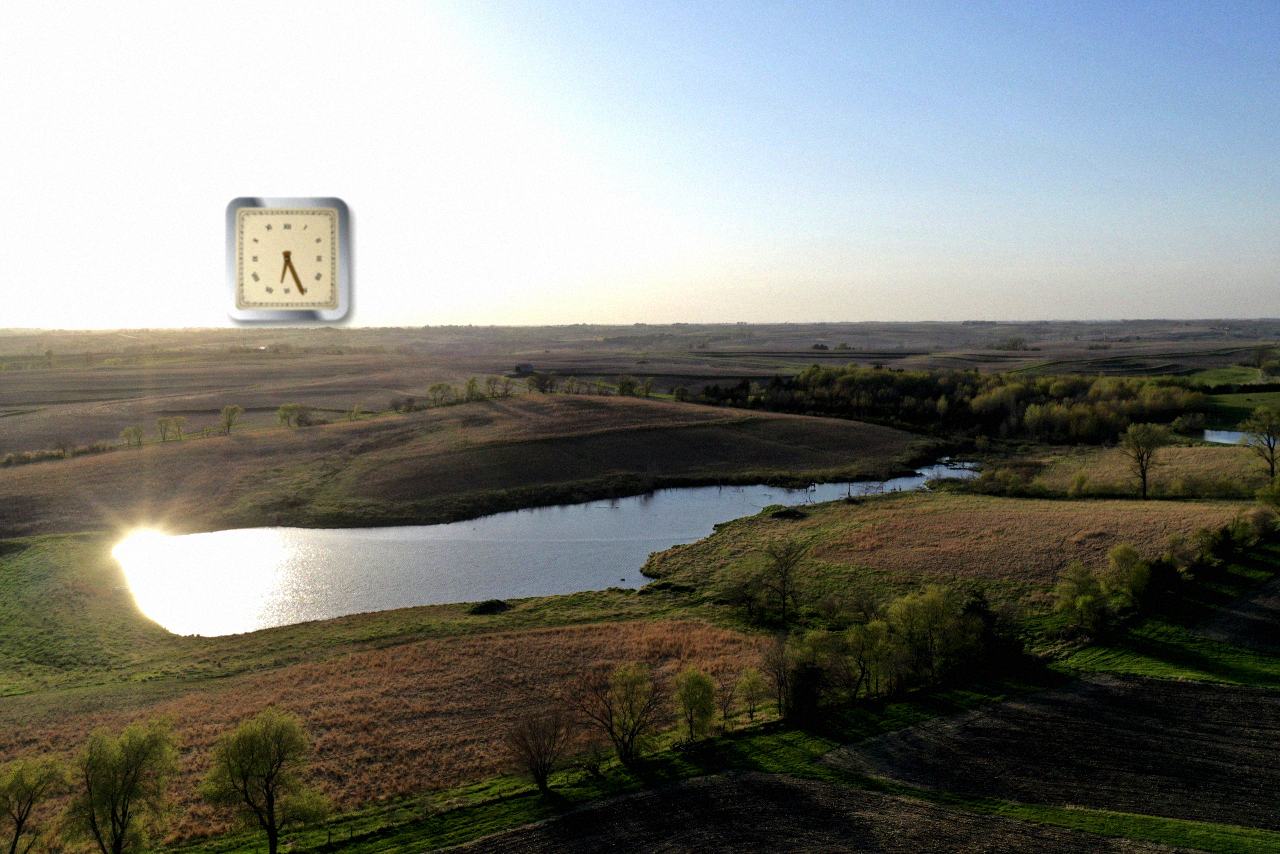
6.26
